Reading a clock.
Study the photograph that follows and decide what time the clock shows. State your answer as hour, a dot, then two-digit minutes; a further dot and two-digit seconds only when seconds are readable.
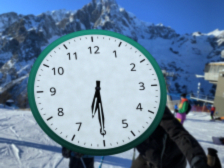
6.30
